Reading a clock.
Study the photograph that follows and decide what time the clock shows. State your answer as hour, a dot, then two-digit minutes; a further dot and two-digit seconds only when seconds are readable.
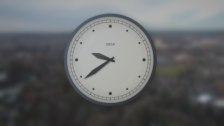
9.39
